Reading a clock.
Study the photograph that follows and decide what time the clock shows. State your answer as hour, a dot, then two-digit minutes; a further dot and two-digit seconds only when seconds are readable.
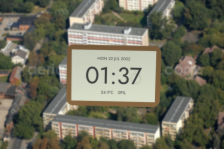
1.37
